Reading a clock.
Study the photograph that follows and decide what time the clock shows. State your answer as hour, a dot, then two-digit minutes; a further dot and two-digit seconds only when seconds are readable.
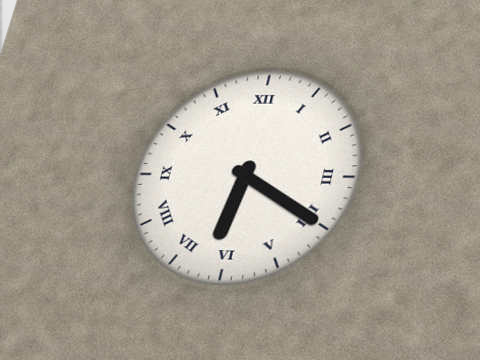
6.20
